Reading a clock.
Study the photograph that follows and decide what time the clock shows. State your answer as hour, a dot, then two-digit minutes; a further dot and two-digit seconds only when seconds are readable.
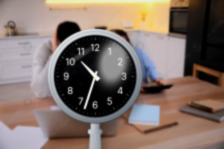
10.33
